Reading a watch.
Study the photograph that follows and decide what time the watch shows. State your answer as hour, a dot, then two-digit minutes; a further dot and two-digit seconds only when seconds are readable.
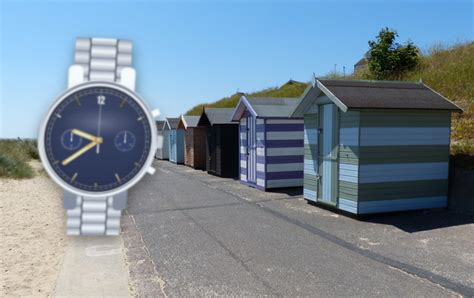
9.39
